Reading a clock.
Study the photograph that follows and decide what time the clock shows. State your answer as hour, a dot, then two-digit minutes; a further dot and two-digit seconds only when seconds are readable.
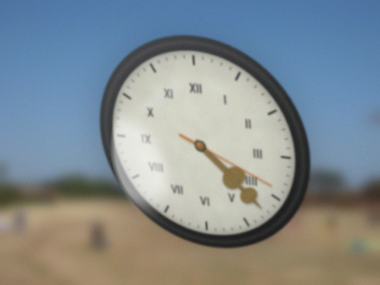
4.22.19
